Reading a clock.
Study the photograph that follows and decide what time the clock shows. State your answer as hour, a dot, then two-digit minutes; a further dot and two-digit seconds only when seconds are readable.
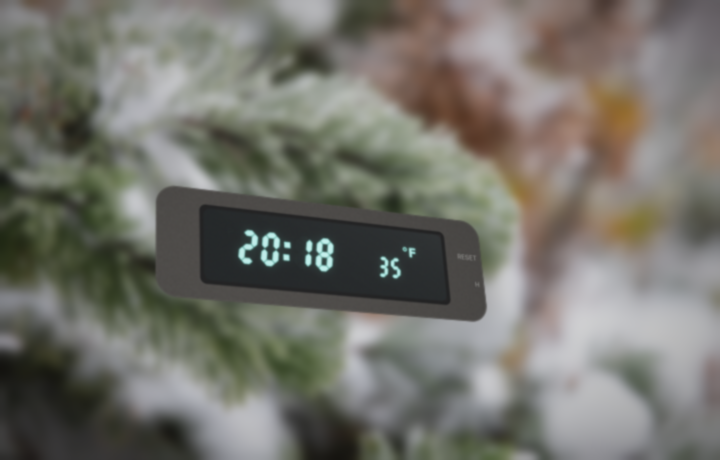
20.18
